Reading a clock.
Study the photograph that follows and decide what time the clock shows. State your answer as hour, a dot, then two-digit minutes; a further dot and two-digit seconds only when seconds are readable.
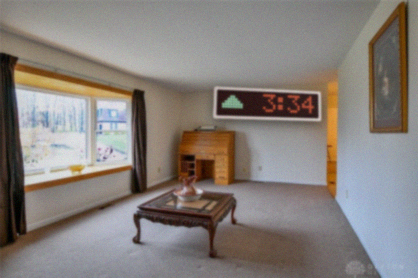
3.34
